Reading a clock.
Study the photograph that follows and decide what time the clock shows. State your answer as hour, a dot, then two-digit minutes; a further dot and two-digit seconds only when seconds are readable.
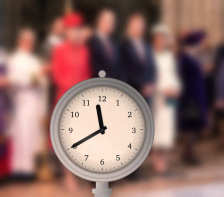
11.40
